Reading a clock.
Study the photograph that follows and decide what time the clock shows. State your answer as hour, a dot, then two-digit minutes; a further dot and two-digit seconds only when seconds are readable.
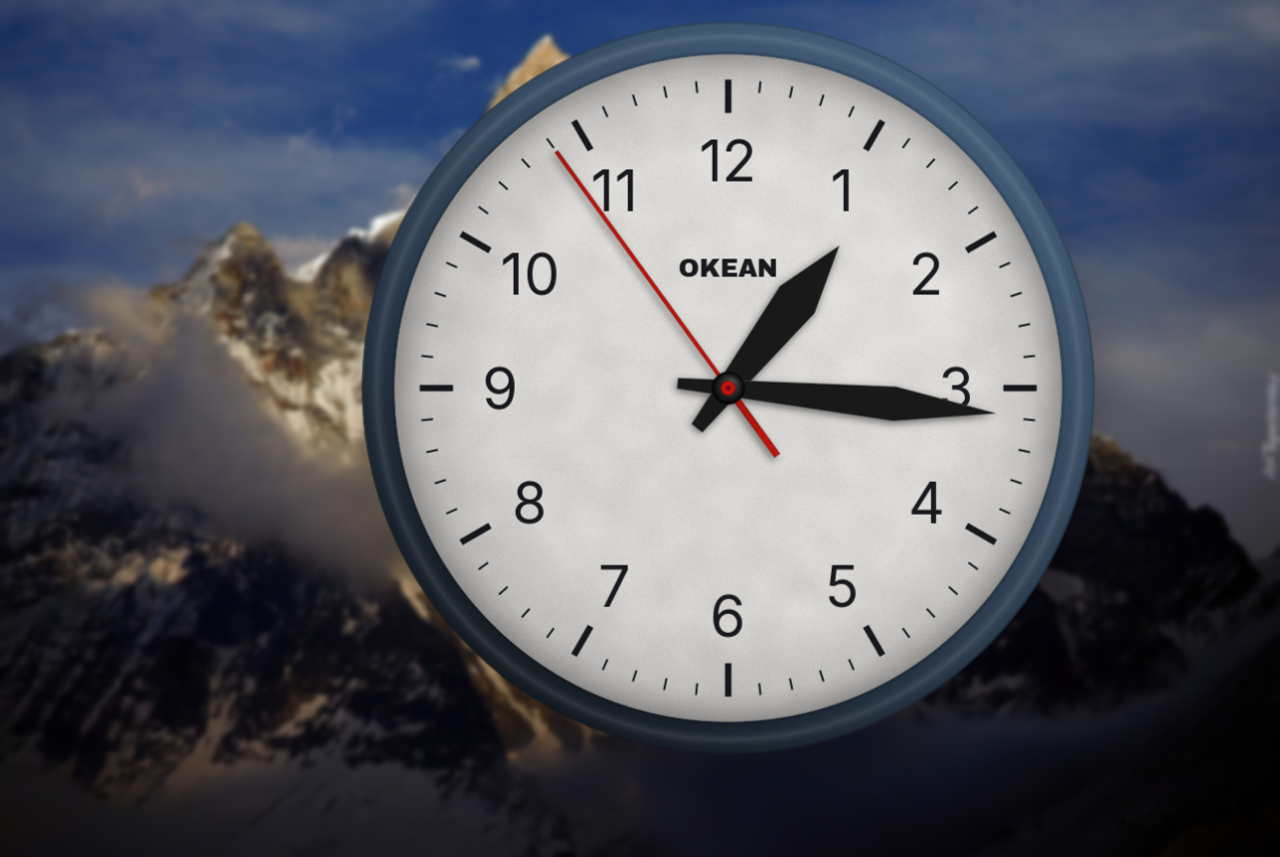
1.15.54
